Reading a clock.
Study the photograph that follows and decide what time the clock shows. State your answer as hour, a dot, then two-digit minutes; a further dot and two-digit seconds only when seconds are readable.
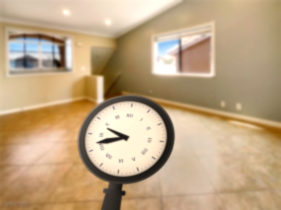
9.42
